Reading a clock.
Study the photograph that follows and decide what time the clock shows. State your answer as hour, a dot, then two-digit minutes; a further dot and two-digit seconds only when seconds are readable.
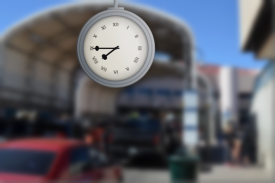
7.45
